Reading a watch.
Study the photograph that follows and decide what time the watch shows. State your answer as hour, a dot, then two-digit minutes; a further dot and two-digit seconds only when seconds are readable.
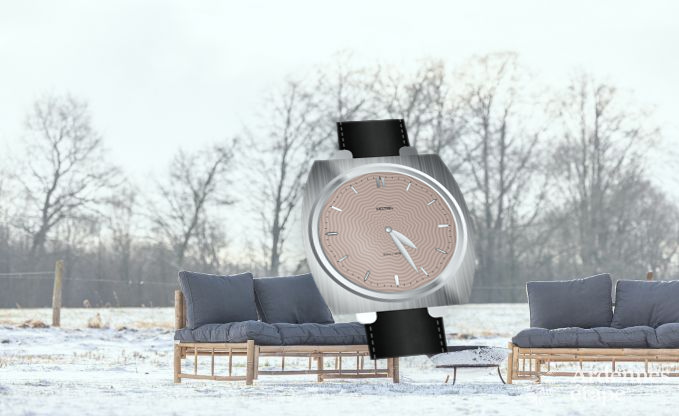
4.26
